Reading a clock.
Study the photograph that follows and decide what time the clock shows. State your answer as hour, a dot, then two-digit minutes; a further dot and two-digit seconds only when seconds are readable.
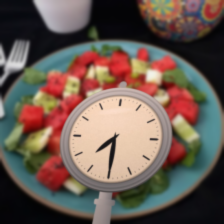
7.30
